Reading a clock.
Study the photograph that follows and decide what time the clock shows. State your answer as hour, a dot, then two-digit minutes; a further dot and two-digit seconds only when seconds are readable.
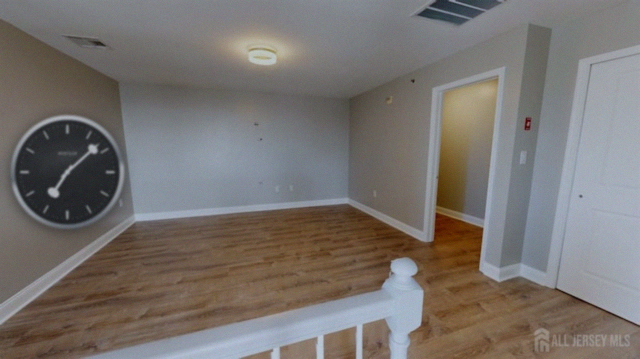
7.08
